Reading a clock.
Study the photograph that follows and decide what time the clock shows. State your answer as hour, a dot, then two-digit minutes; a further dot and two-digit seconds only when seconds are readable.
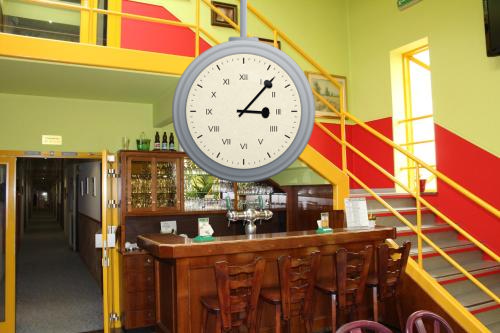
3.07
